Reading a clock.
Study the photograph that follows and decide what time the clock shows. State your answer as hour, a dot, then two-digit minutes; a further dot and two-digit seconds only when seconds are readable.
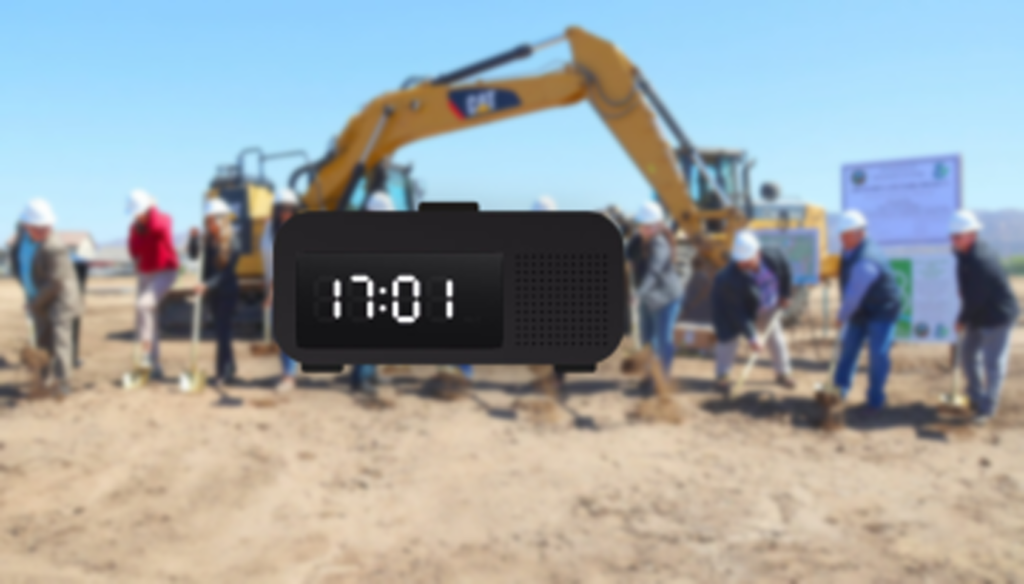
17.01
